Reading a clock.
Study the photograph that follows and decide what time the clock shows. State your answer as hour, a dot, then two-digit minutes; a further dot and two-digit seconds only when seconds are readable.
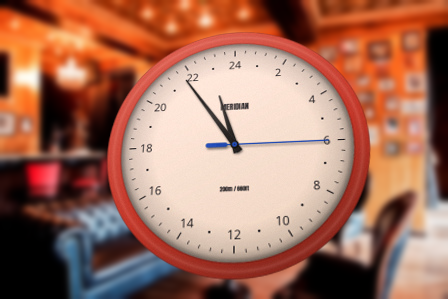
22.54.15
